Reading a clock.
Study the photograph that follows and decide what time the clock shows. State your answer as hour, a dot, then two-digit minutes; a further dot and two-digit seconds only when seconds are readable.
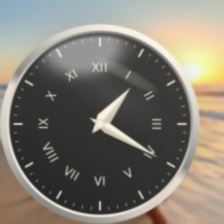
1.20
